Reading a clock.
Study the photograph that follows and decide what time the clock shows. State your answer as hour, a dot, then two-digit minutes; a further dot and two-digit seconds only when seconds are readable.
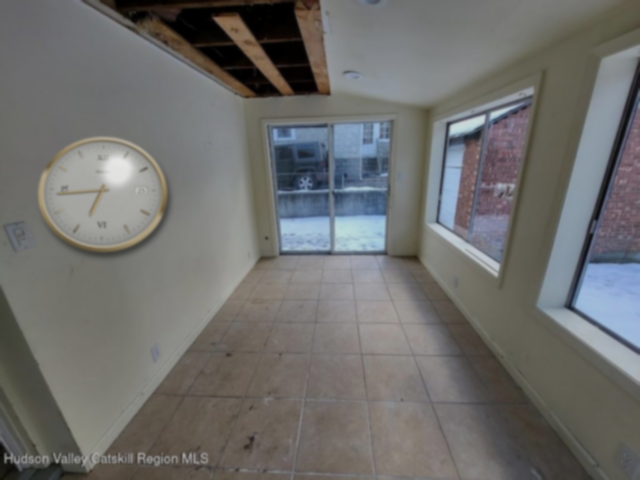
6.44
